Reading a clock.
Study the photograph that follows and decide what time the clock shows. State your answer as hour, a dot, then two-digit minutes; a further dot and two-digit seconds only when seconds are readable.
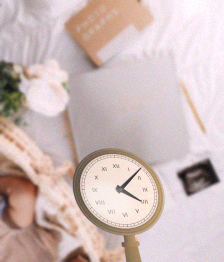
4.08
